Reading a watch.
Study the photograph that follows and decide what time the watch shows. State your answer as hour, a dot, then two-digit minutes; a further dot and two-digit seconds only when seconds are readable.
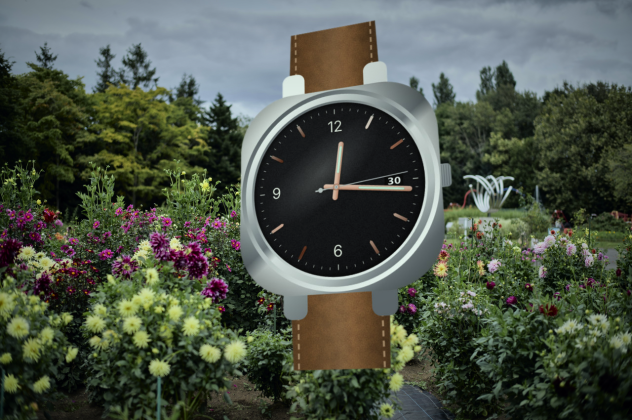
12.16.14
